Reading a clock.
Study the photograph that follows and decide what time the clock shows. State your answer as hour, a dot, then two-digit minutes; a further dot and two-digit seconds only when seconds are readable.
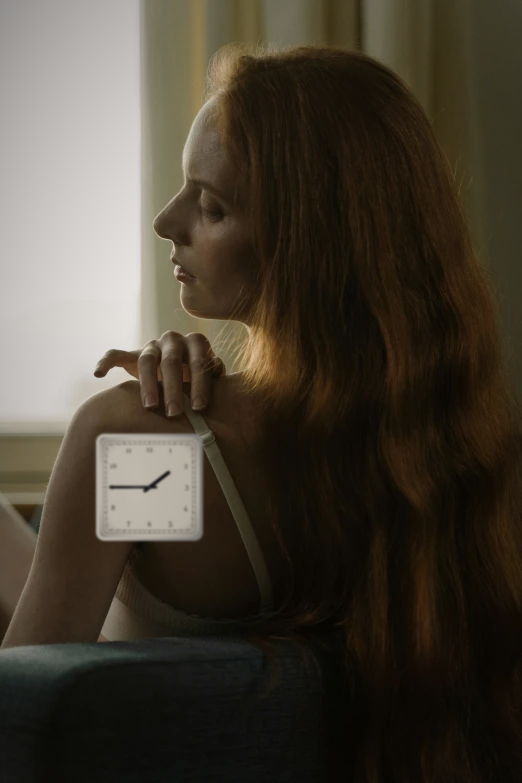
1.45
